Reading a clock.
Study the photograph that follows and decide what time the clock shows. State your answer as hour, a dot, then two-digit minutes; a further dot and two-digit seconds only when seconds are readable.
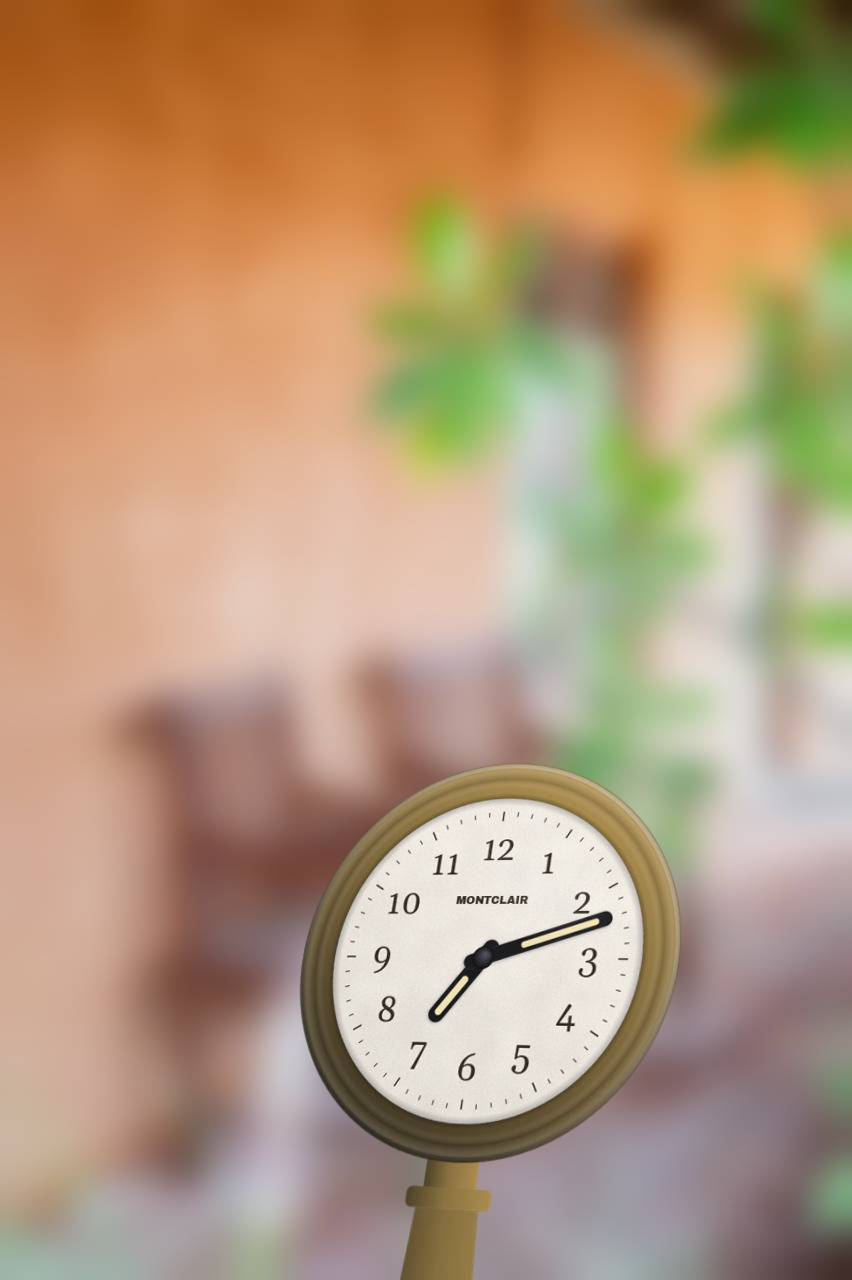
7.12
